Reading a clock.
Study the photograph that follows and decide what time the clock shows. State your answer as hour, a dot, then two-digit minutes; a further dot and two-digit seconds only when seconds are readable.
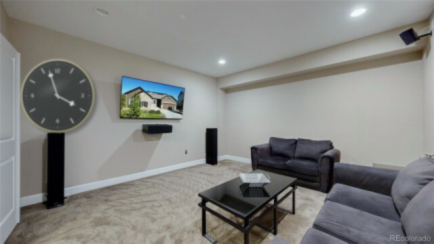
3.57
